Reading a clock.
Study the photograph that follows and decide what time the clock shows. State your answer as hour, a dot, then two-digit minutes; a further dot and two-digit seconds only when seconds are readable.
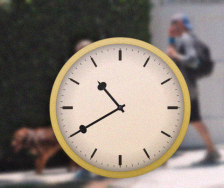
10.40
